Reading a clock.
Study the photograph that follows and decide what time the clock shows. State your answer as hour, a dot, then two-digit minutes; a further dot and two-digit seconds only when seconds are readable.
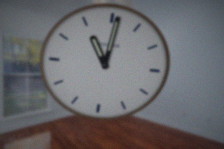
11.01
